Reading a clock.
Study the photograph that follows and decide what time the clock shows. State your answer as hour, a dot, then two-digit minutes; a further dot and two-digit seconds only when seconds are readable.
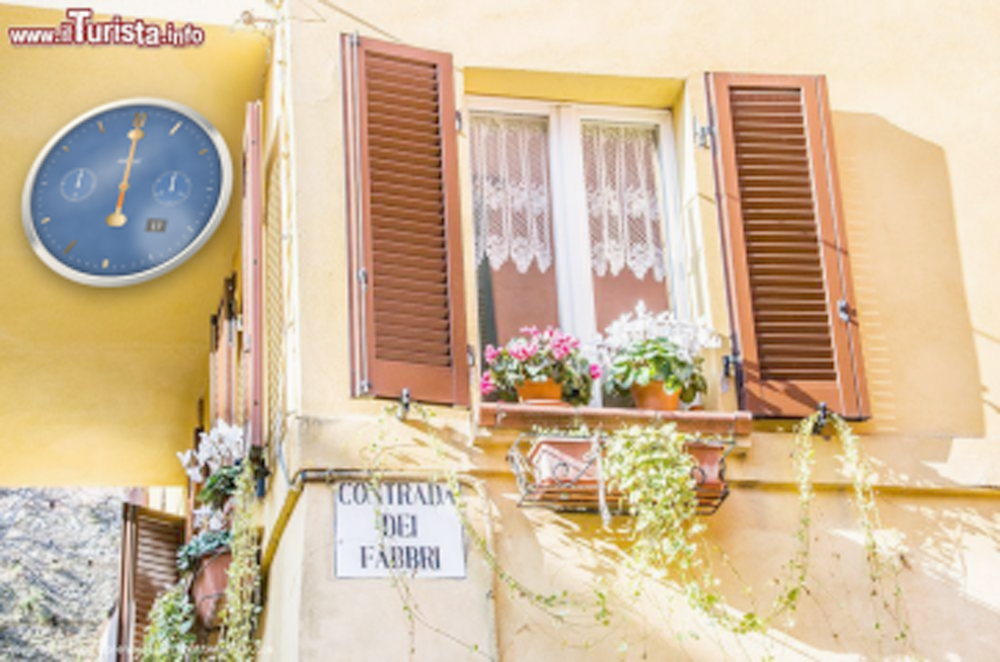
6.00
